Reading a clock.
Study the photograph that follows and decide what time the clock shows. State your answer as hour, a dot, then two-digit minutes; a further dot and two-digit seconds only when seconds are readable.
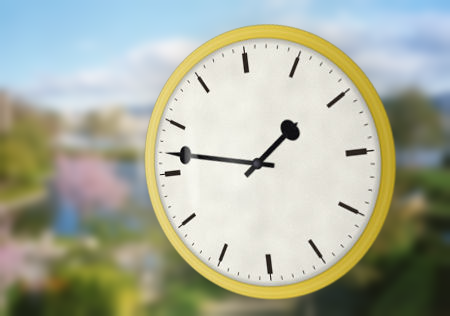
1.47
